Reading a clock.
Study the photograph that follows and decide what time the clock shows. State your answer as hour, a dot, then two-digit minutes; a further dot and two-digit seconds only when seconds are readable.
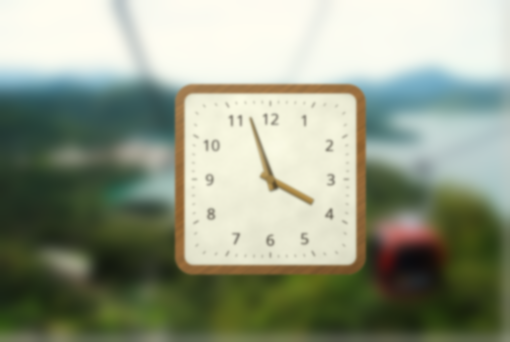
3.57
